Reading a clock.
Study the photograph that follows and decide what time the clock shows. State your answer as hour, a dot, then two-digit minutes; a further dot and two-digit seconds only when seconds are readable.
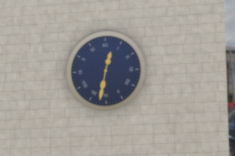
12.32
